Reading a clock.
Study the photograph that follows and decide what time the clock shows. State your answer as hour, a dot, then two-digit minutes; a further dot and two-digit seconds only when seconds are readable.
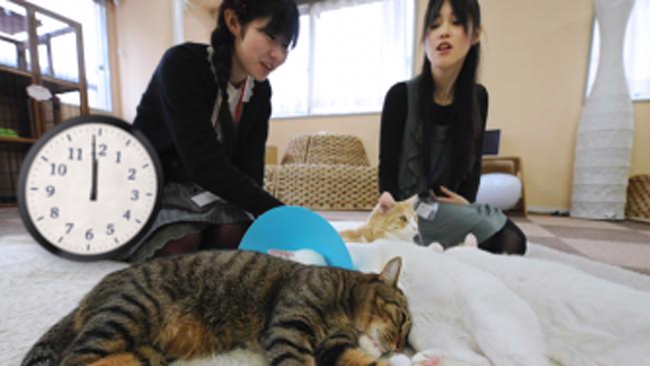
11.59
